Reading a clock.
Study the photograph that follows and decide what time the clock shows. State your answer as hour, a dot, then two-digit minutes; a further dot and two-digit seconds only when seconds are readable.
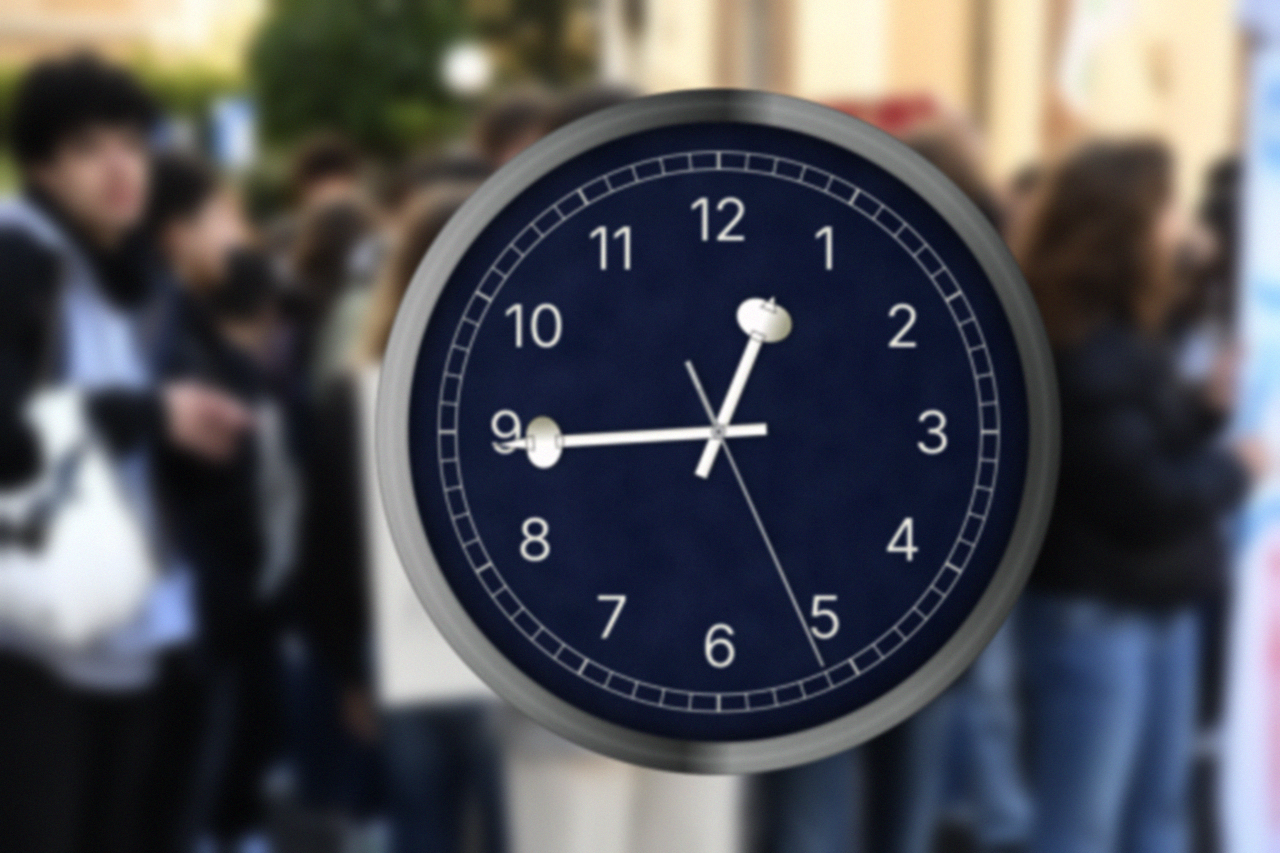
12.44.26
